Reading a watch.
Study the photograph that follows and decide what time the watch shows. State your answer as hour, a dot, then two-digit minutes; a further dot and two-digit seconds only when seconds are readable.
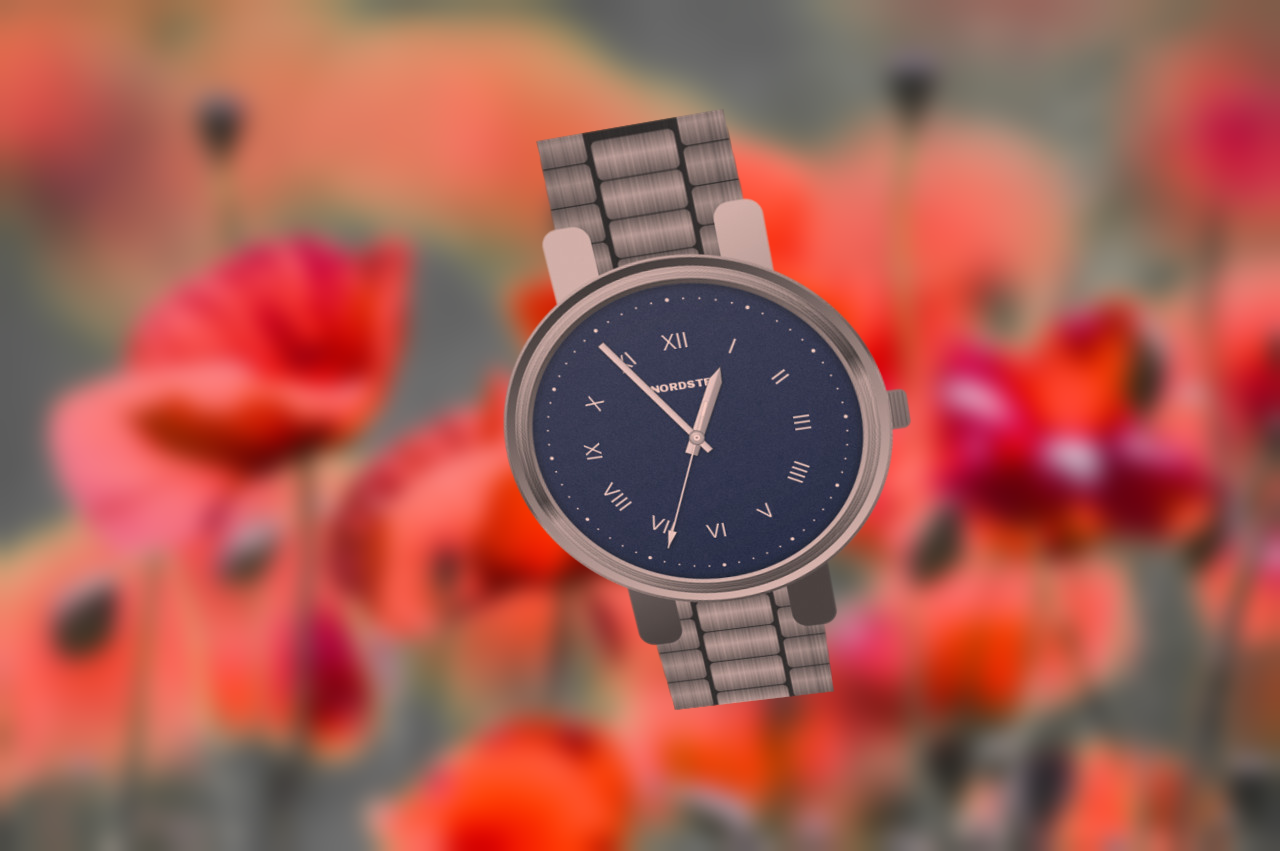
12.54.34
